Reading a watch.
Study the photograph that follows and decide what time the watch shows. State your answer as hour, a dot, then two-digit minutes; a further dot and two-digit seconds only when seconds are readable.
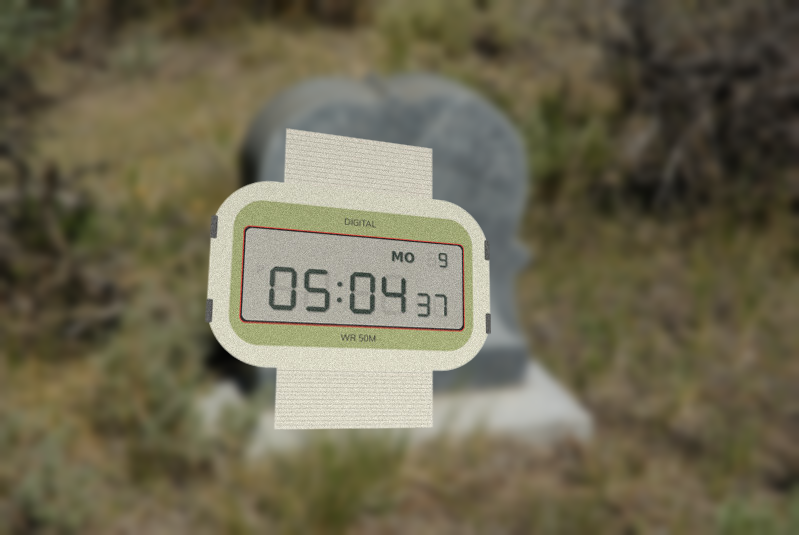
5.04.37
